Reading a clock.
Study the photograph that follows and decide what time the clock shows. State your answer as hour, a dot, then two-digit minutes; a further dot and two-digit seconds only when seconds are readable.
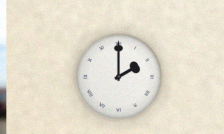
2.00
